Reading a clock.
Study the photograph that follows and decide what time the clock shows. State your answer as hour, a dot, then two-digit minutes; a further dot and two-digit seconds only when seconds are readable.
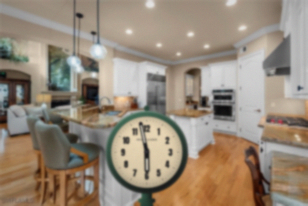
5.58
